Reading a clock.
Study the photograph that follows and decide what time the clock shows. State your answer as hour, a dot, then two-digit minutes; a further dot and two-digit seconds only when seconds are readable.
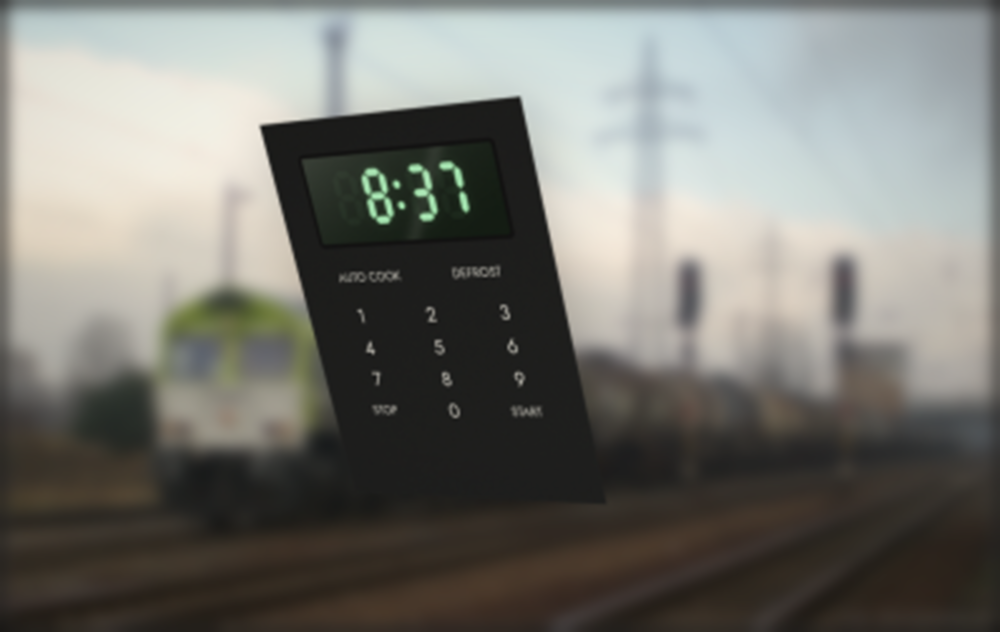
8.37
